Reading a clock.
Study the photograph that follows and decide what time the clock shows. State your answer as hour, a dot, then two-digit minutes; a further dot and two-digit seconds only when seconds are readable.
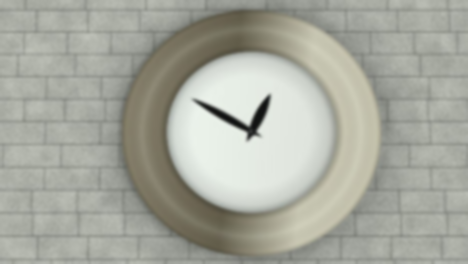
12.50
